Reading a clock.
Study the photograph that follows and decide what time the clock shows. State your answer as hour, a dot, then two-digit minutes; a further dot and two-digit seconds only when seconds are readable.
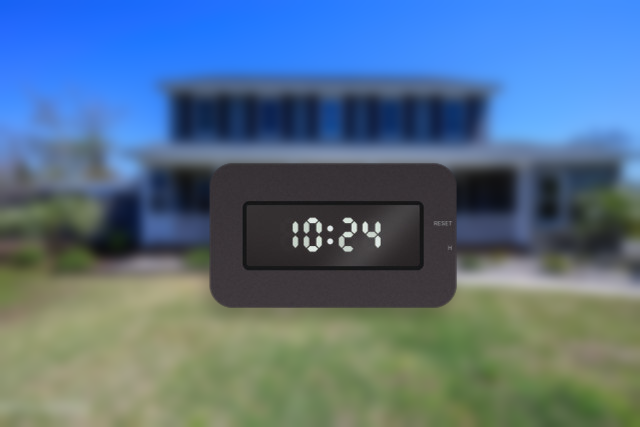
10.24
